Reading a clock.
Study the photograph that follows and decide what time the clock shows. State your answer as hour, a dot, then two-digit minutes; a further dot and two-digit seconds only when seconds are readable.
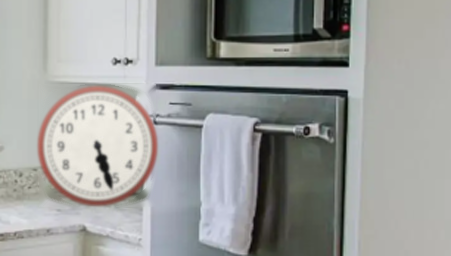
5.27
